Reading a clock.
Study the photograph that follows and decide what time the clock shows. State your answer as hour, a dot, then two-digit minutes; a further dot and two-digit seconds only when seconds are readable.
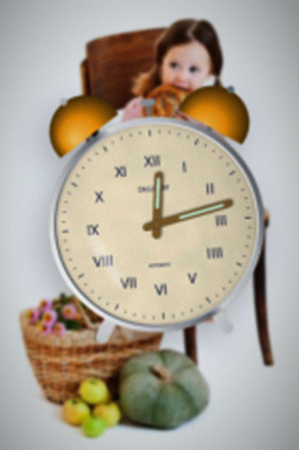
12.13
